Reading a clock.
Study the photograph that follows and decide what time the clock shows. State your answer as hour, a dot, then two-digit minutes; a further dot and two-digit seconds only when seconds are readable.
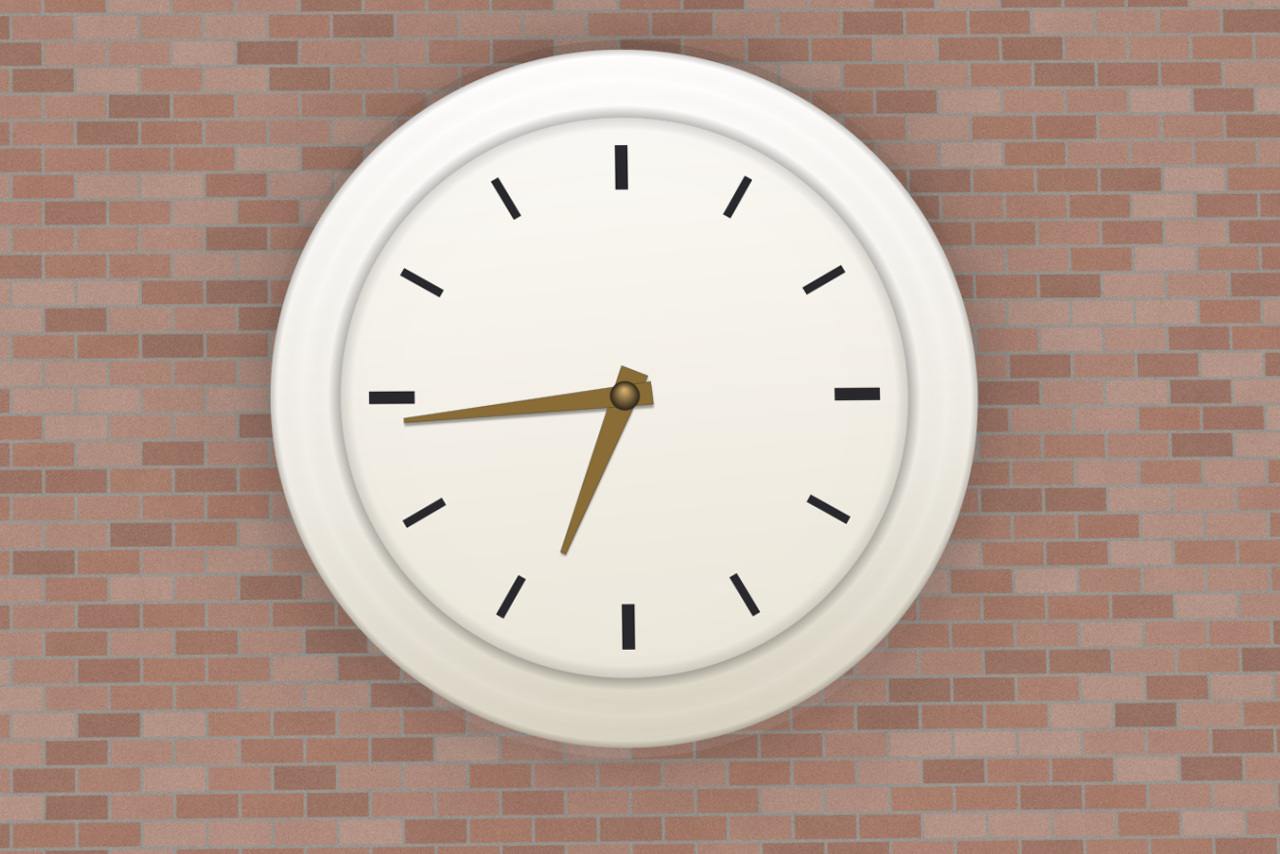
6.44
